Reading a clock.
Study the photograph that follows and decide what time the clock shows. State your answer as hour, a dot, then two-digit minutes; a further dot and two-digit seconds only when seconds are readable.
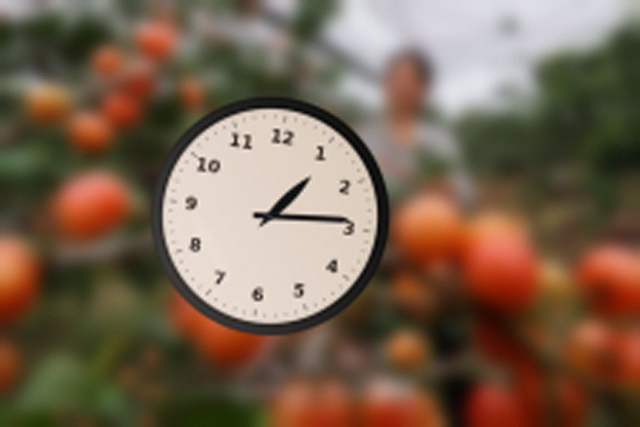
1.14
